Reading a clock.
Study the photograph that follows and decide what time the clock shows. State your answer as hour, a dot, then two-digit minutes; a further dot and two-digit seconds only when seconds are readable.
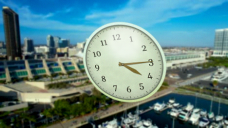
4.15
